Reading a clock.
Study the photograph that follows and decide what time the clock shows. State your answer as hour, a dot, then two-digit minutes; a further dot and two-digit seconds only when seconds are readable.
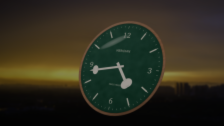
4.43
